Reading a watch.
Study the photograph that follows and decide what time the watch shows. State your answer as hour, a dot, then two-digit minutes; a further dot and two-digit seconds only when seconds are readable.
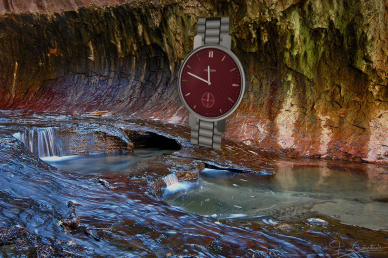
11.48
